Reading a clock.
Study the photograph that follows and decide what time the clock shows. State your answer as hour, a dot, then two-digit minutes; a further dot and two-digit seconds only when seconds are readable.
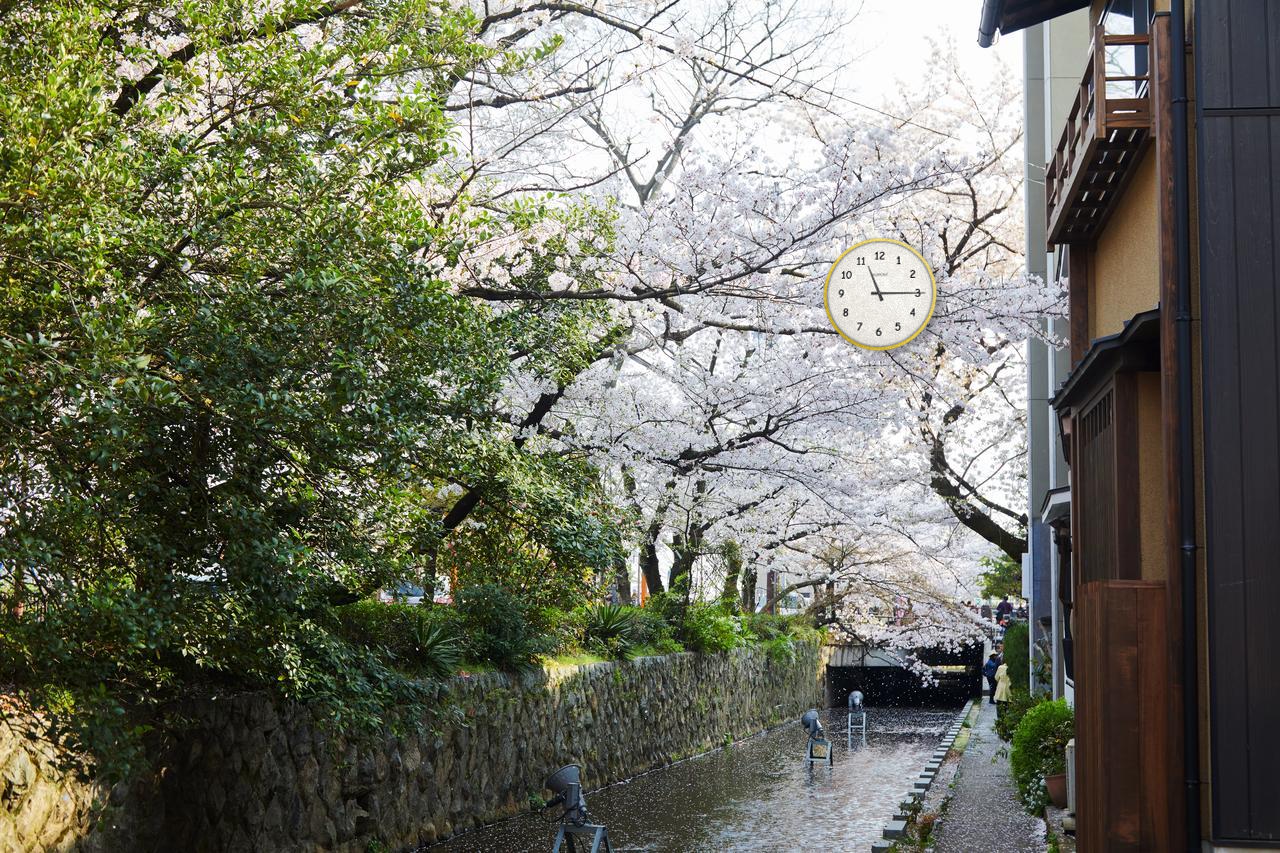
11.15
